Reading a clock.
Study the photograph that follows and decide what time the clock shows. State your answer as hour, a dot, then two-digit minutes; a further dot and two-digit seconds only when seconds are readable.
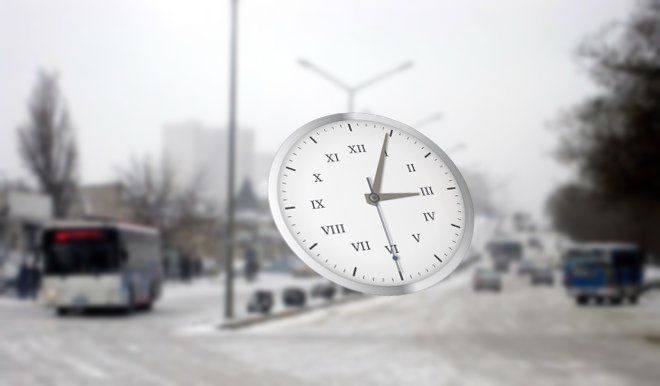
3.04.30
